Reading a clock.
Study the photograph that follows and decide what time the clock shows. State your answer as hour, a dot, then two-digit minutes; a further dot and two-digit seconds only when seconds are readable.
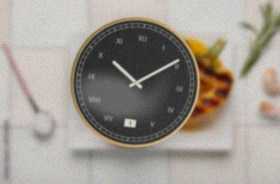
10.09
